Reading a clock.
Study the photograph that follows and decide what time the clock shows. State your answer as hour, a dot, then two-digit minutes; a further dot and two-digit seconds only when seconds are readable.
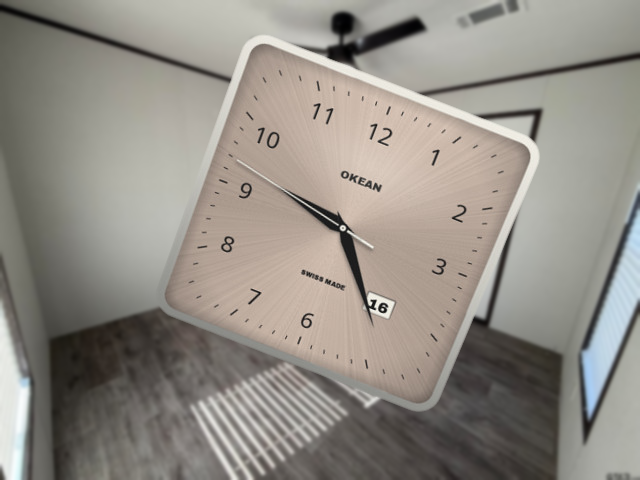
9.23.47
